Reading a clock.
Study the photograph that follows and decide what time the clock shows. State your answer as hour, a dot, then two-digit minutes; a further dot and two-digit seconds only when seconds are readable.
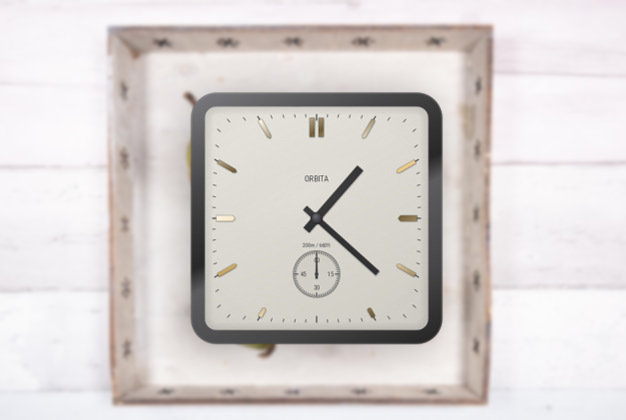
1.22
